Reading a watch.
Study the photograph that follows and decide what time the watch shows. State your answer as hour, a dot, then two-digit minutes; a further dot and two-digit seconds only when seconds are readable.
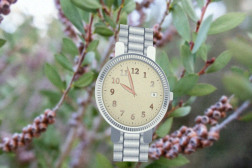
9.57
